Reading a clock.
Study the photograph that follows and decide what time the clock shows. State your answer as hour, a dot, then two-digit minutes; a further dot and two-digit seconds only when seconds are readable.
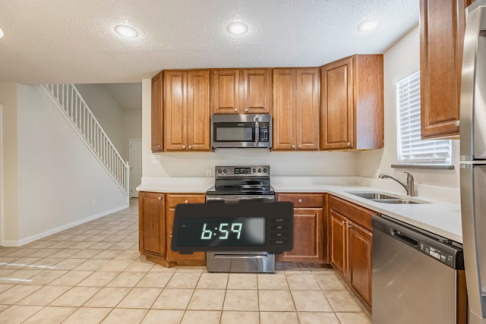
6.59
